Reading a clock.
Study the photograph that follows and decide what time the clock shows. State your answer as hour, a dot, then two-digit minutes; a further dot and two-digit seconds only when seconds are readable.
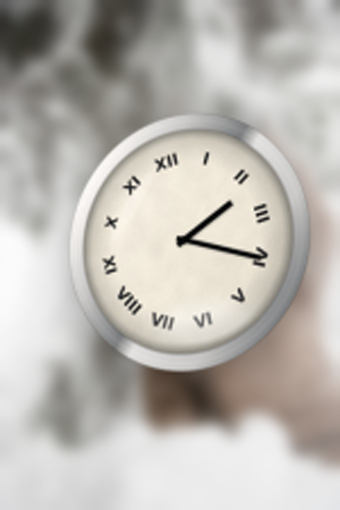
2.20
